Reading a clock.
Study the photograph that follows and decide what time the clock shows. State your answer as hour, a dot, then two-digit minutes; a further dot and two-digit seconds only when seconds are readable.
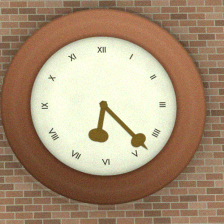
6.23
